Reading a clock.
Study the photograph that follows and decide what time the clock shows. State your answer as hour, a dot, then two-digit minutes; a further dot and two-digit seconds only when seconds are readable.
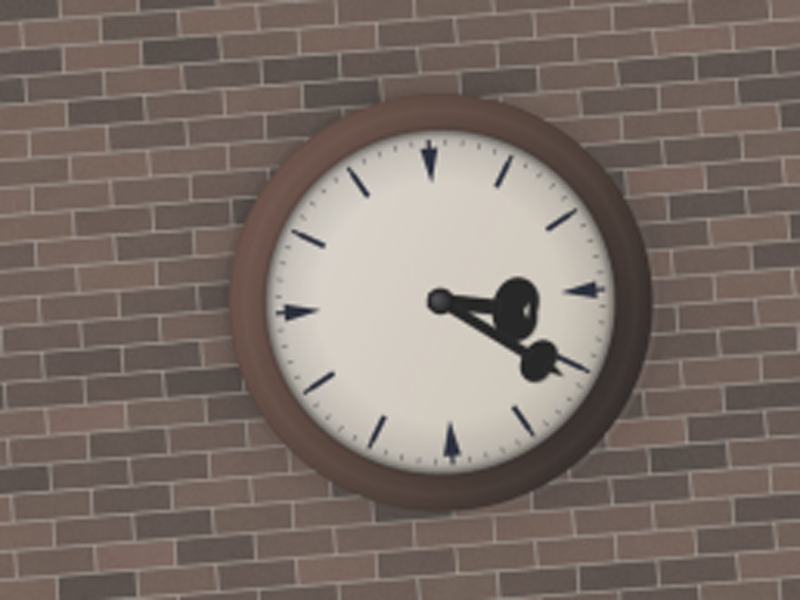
3.21
